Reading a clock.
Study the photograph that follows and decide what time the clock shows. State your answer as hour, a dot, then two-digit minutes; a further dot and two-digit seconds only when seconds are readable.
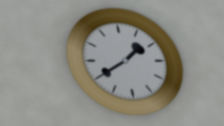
1.40
